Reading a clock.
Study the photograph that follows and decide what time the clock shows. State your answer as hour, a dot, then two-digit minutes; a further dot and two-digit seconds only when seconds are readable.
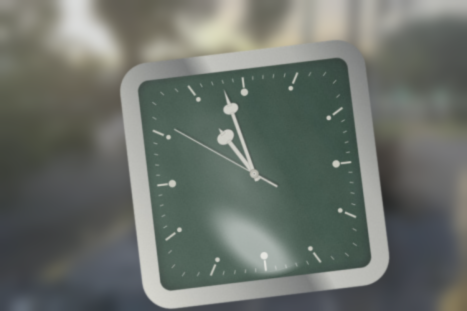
10.57.51
